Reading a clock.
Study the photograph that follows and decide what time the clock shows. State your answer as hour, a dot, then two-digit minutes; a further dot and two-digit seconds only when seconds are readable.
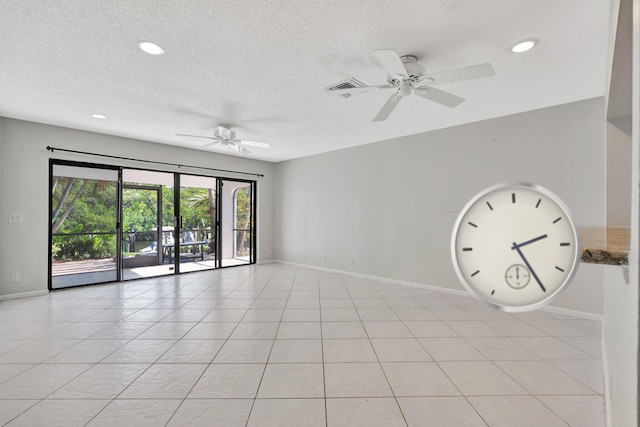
2.25
